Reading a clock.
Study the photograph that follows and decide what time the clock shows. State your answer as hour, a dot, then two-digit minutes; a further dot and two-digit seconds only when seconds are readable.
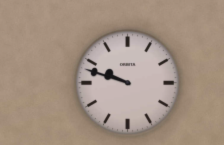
9.48
